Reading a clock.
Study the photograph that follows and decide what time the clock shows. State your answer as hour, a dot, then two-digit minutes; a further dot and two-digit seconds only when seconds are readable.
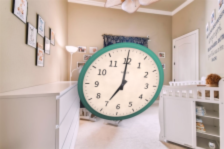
7.00
